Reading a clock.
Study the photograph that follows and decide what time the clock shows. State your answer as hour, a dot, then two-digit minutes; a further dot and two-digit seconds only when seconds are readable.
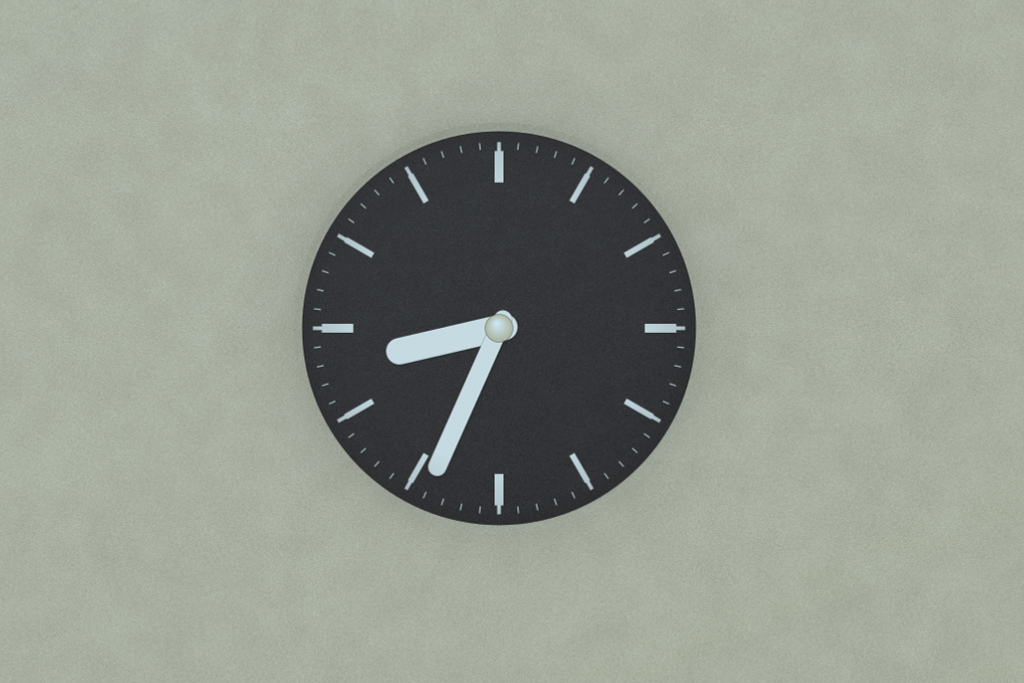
8.34
